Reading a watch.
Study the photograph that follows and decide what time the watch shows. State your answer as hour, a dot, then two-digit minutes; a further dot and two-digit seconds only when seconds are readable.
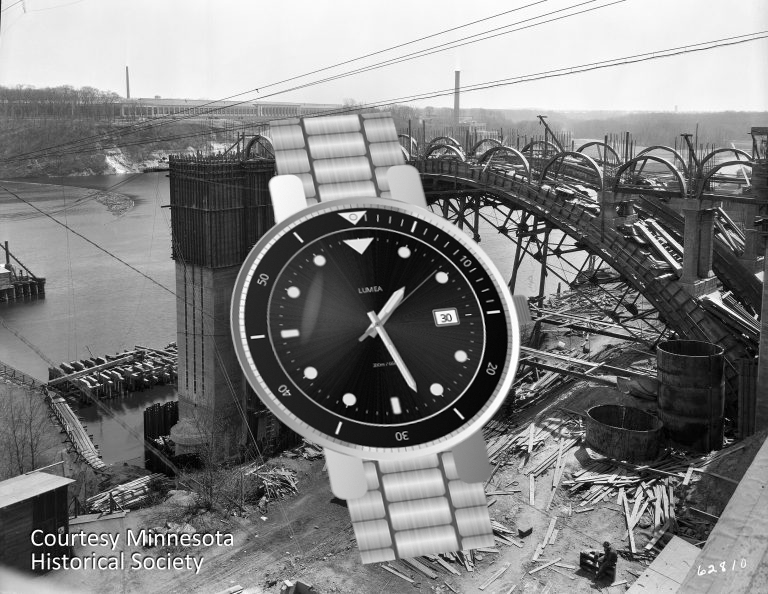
1.27.09
